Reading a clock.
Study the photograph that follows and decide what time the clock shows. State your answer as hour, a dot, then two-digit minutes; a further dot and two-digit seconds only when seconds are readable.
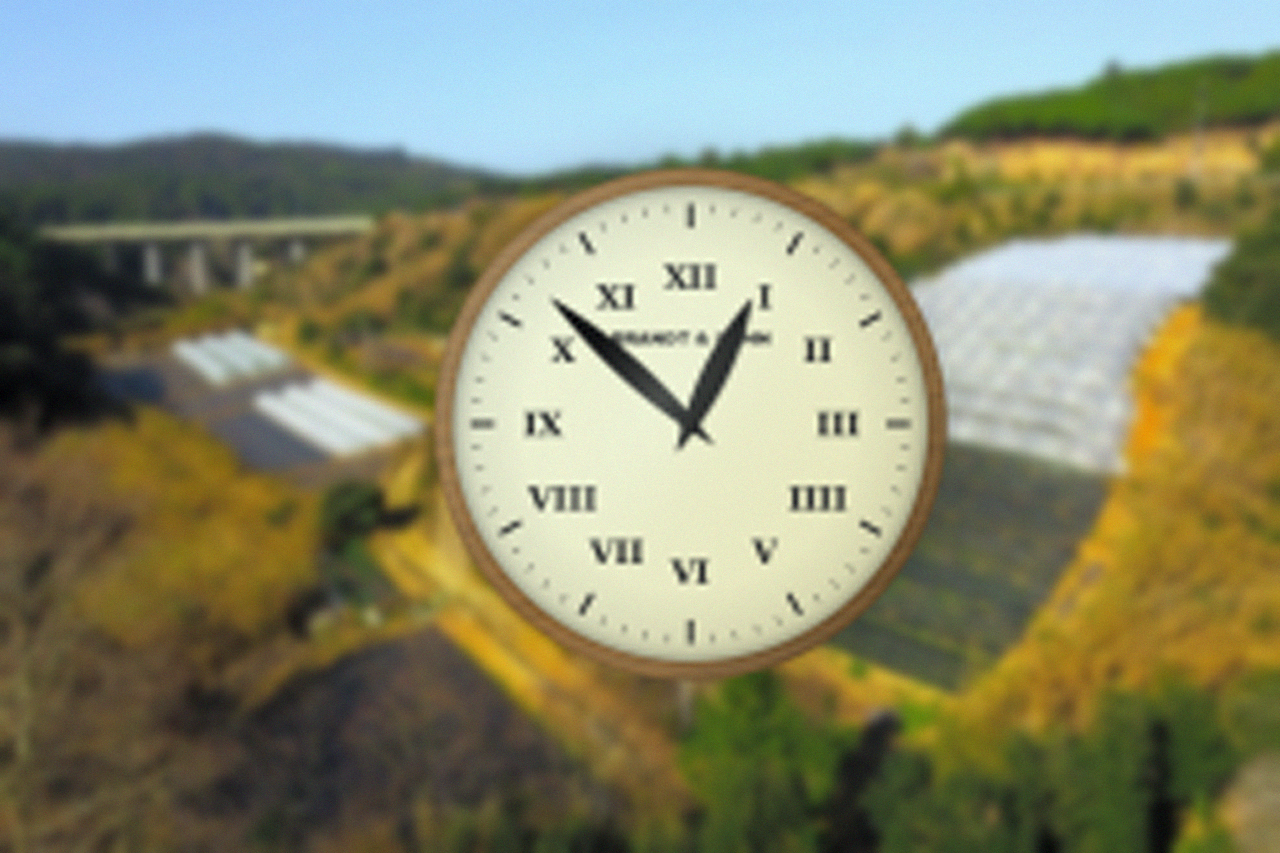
12.52
